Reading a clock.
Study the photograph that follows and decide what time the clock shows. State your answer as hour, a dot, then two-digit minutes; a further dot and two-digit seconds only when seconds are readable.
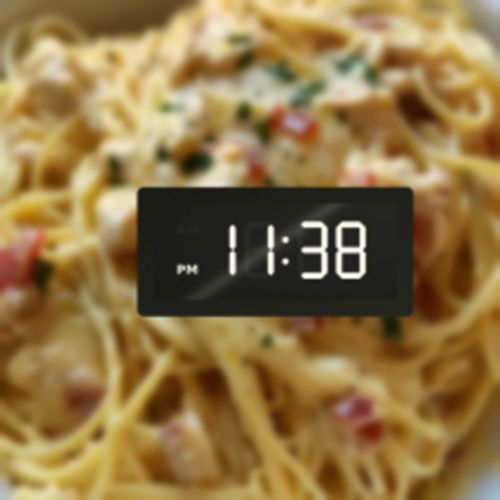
11.38
